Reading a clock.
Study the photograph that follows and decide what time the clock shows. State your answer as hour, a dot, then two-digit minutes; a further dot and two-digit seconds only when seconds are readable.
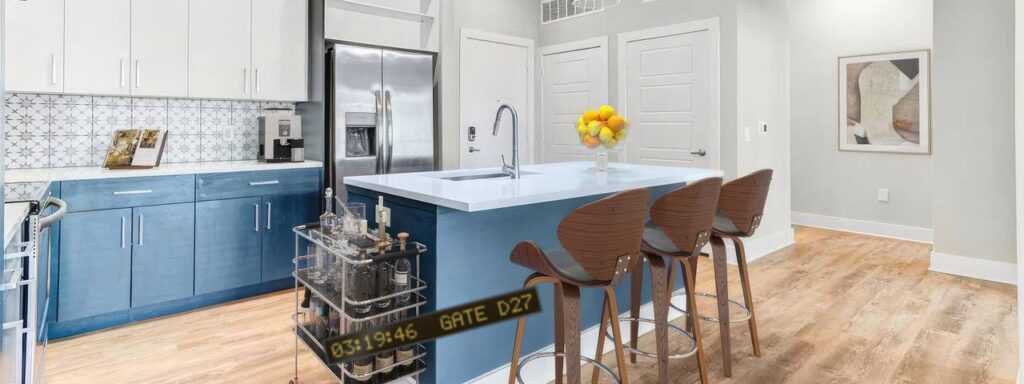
3.19.46
